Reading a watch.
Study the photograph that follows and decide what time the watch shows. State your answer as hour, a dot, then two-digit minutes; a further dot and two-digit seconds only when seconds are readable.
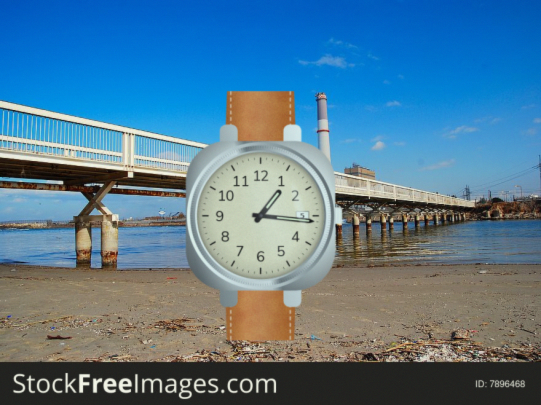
1.16
